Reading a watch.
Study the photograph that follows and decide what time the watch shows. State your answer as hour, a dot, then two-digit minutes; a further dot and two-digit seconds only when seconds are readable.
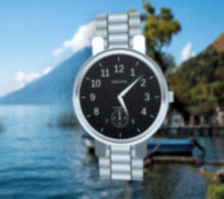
5.08
